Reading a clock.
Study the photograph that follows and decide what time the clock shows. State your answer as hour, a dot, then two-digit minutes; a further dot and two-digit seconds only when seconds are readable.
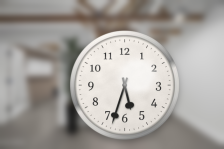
5.33
